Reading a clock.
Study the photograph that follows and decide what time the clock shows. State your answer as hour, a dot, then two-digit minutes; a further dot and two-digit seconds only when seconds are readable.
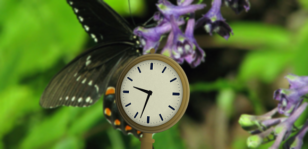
9.33
